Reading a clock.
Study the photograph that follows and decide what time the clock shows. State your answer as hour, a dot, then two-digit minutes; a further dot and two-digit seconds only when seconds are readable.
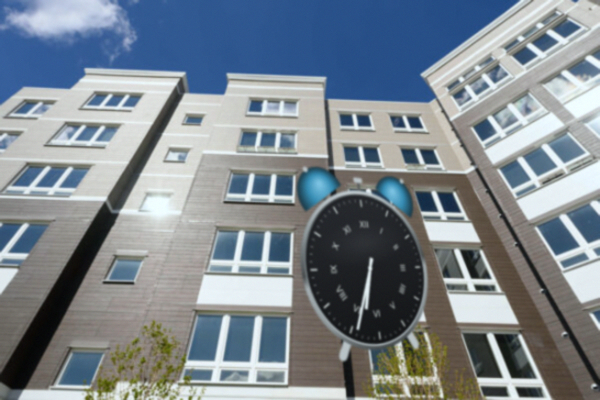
6.34
